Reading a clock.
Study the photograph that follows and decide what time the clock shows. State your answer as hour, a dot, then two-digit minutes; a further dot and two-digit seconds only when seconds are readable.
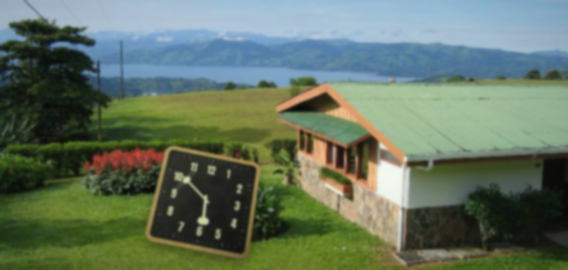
5.51
